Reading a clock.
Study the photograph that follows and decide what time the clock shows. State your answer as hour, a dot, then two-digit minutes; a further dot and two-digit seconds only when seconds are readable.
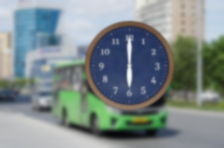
6.00
